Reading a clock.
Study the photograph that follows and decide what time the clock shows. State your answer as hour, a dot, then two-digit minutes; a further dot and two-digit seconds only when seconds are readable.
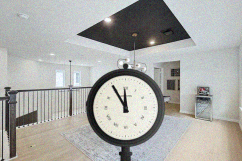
11.55
